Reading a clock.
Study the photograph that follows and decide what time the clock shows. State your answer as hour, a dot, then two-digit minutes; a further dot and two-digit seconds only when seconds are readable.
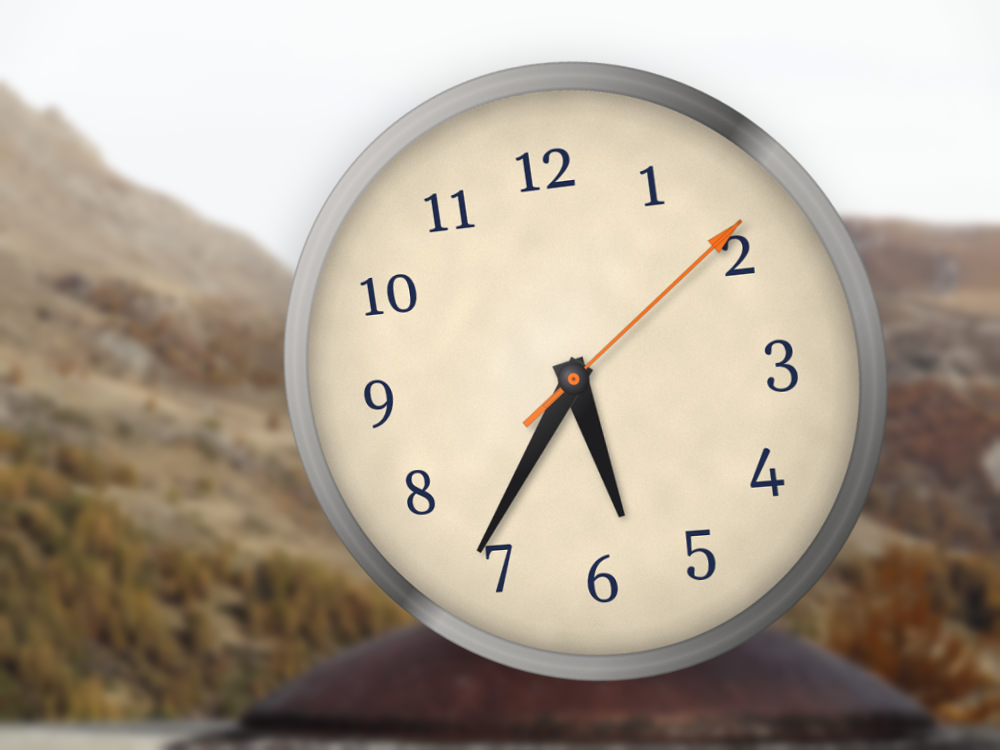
5.36.09
